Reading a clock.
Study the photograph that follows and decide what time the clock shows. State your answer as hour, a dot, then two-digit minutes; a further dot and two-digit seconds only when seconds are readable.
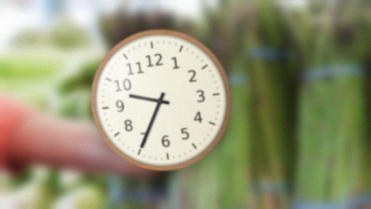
9.35
